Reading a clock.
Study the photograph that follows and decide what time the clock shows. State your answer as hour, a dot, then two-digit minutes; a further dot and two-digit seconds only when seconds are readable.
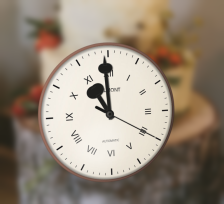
10.59.20
